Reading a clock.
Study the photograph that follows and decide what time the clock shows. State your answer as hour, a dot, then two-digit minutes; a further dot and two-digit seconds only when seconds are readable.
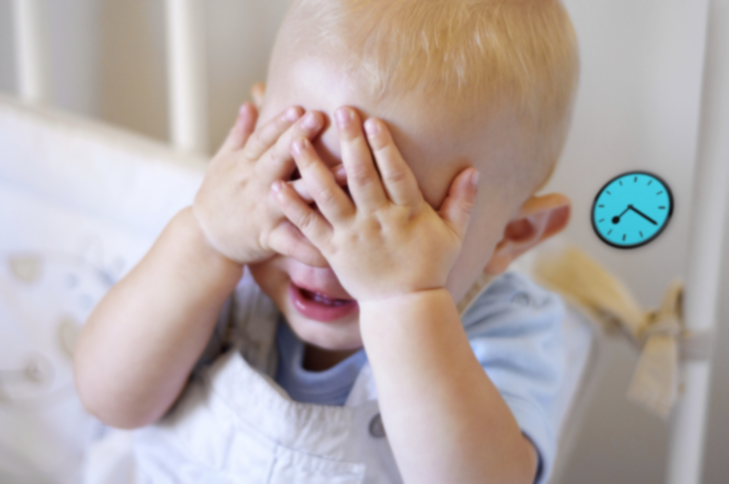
7.20
